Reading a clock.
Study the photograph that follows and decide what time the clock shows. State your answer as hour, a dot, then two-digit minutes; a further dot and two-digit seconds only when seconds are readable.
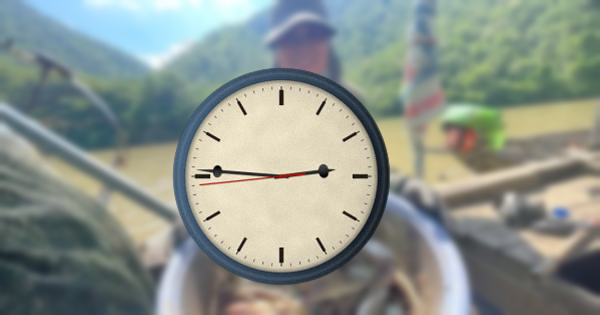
2.45.44
